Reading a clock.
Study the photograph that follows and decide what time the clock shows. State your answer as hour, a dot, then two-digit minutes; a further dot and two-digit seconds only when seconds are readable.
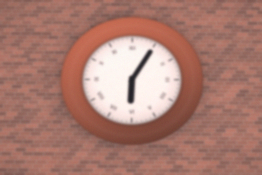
6.05
